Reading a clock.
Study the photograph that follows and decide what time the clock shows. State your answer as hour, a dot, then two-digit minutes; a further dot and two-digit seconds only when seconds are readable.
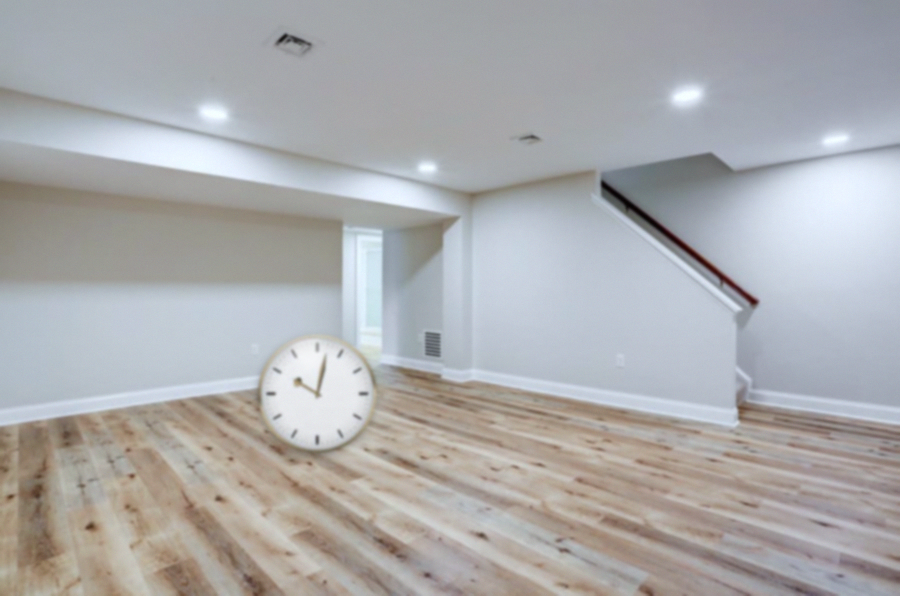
10.02
